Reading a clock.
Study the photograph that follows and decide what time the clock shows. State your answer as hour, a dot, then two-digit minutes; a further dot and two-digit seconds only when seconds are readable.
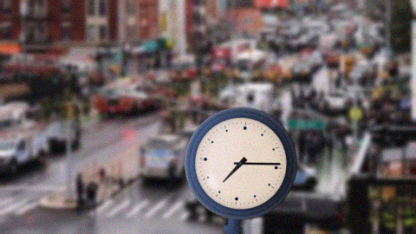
7.14
